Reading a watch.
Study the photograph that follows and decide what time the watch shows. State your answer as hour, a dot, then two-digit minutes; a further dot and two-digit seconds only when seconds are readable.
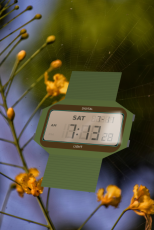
7.13.28
